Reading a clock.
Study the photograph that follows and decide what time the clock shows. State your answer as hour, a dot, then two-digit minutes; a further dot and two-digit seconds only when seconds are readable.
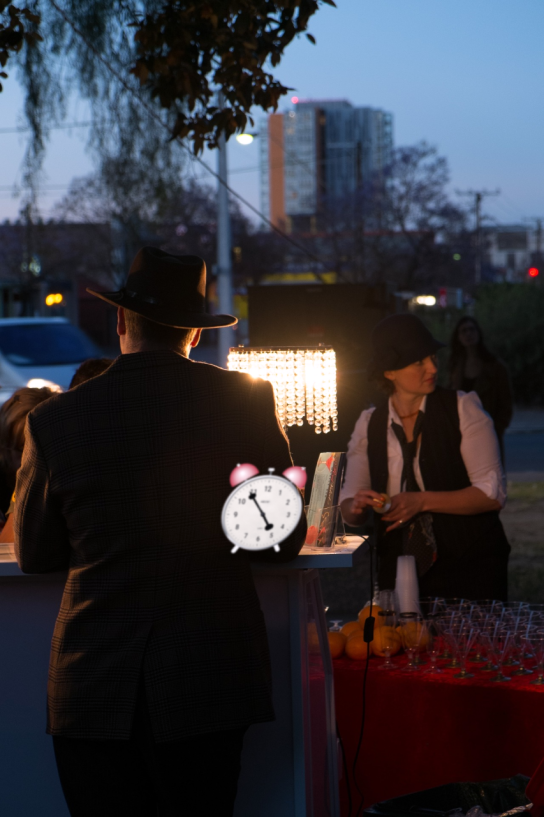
4.54
